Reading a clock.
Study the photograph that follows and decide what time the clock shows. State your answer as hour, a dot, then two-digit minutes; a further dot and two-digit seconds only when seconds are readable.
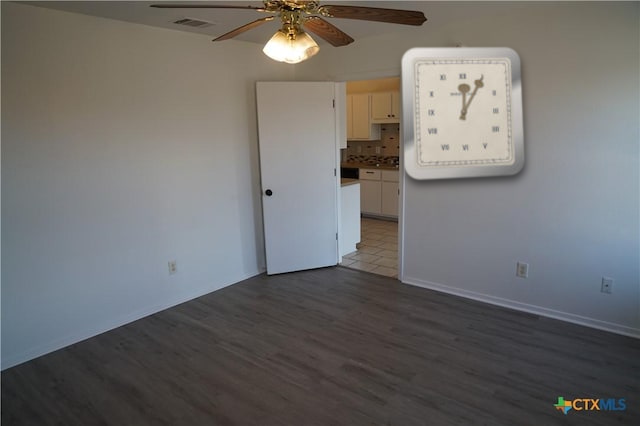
12.05
